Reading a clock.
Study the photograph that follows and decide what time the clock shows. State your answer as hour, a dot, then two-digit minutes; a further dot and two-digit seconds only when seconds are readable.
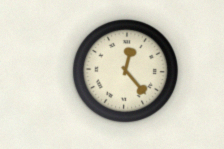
12.23
